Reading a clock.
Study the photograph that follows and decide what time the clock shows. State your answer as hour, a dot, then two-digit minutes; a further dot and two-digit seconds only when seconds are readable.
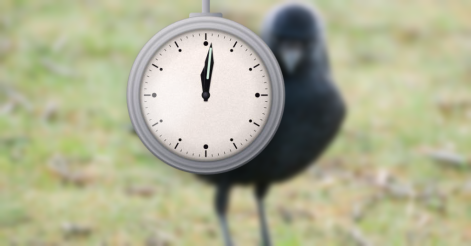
12.01
